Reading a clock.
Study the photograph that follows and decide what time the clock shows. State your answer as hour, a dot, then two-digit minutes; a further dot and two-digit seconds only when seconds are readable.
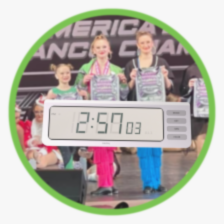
2.57.03
